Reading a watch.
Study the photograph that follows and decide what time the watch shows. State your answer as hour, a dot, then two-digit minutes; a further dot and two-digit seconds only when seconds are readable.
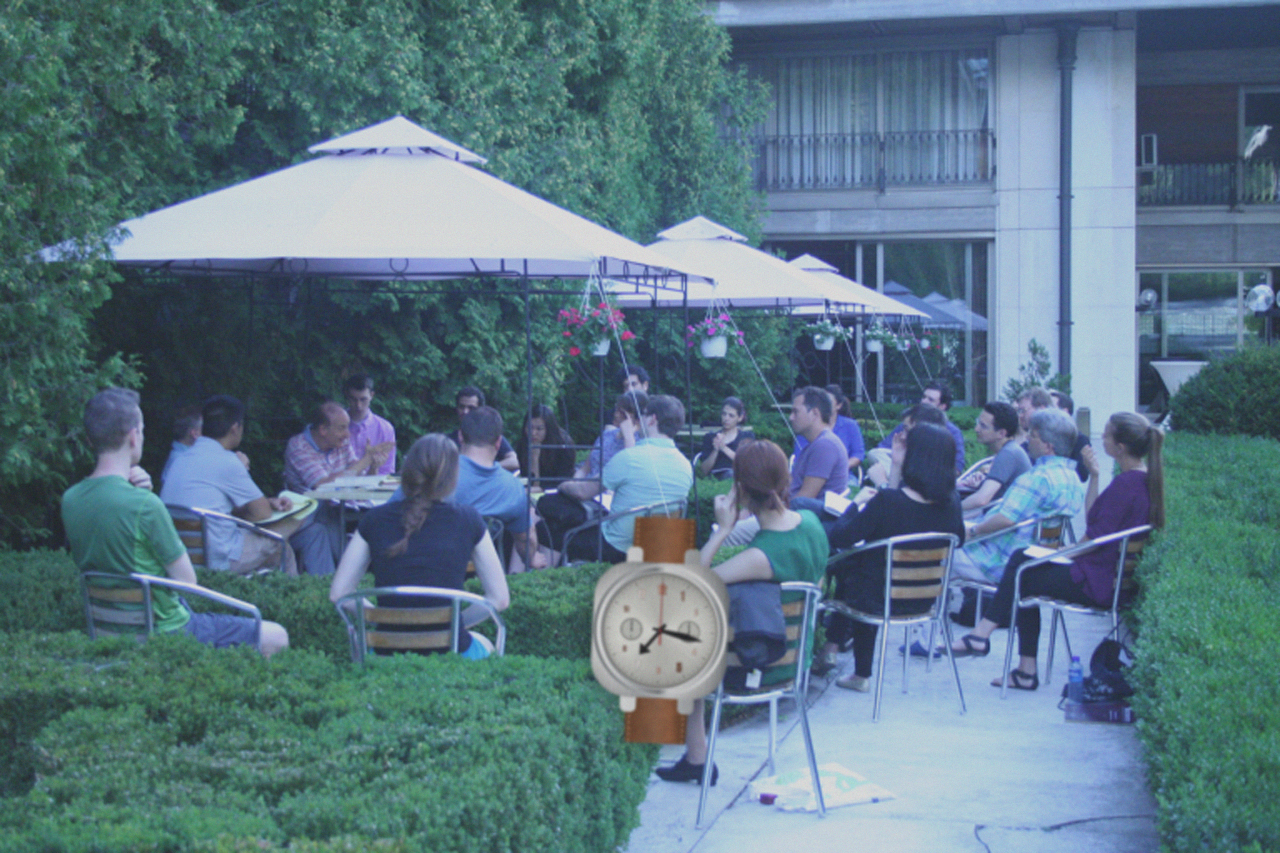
7.17
